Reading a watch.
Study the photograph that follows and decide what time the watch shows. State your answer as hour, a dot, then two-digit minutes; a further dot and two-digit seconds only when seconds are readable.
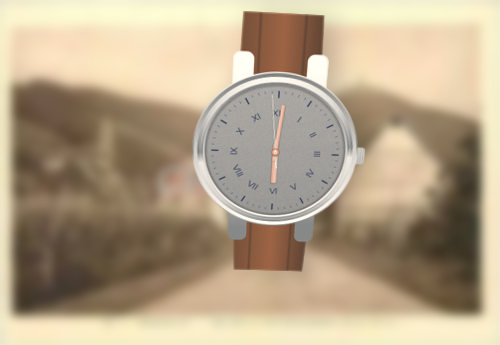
6.00.59
